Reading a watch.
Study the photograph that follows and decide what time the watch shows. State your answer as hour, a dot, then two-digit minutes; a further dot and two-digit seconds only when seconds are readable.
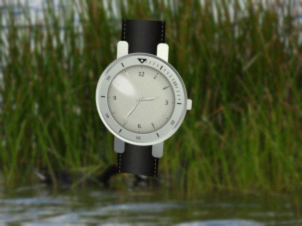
2.36
